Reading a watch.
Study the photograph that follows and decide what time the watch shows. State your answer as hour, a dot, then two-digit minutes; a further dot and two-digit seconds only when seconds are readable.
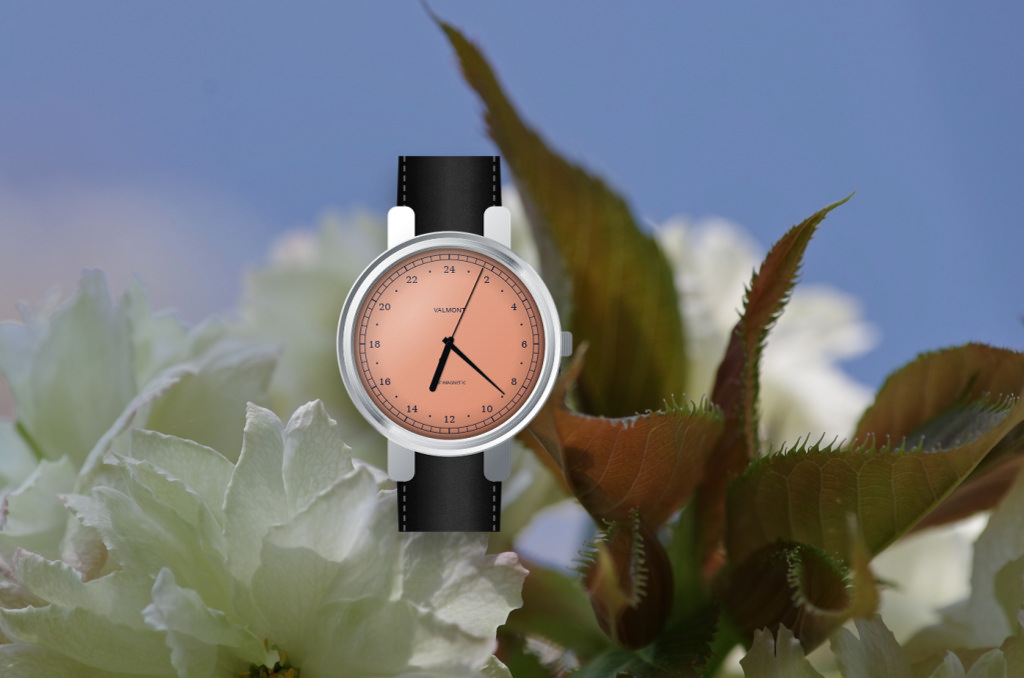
13.22.04
